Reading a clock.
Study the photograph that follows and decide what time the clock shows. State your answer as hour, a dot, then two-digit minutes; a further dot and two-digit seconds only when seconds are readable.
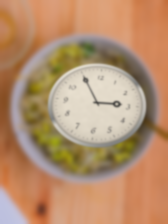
2.55
